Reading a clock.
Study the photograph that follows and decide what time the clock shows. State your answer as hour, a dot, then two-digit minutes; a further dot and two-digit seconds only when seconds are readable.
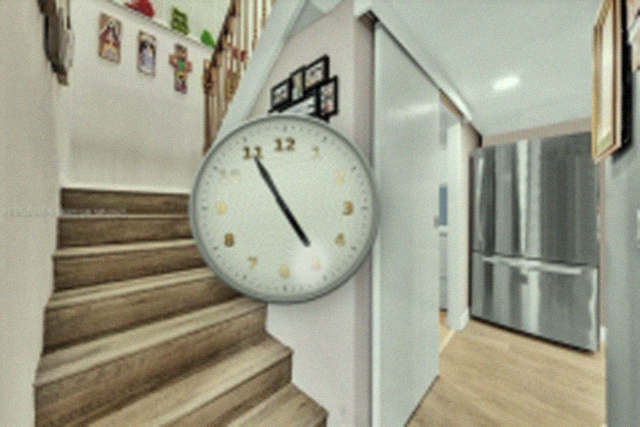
4.55
